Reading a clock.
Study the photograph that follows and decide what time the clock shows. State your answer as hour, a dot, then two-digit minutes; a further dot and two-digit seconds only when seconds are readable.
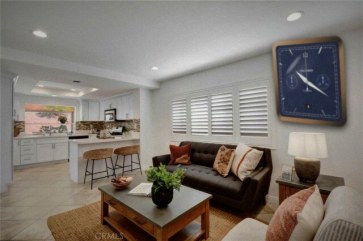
10.20
